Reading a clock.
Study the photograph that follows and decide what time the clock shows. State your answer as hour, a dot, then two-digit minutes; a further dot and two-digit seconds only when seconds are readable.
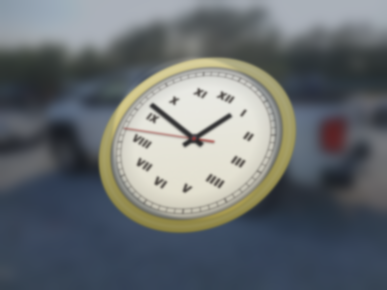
12.46.42
